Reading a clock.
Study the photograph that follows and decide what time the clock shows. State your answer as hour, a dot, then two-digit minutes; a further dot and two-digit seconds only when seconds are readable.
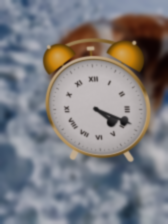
4.19
